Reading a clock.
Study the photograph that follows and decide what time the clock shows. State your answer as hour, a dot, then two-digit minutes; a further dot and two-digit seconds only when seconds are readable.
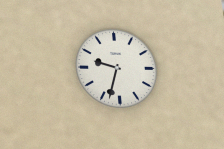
9.33
